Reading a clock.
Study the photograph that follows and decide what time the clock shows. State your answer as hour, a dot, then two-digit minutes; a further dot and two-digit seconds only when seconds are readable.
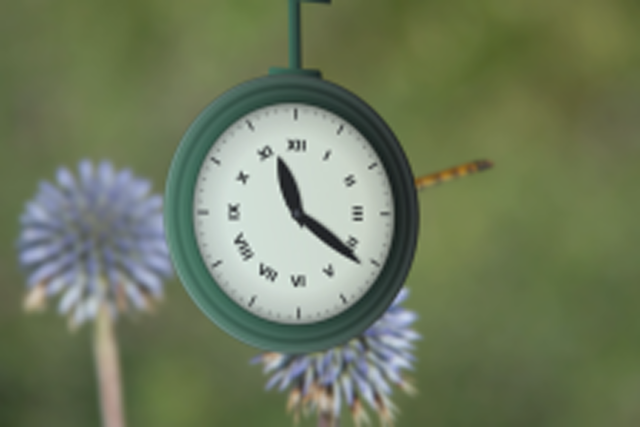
11.21
